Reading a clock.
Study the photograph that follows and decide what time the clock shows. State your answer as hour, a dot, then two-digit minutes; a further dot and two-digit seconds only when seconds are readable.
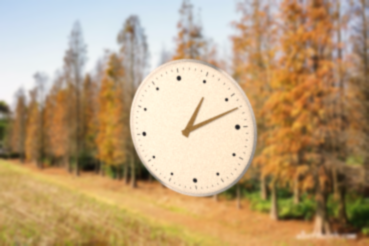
1.12
